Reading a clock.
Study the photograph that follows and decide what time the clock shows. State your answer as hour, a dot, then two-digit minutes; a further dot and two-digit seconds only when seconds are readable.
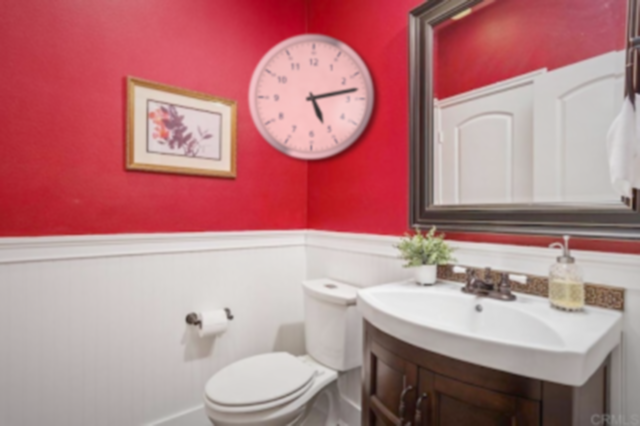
5.13
